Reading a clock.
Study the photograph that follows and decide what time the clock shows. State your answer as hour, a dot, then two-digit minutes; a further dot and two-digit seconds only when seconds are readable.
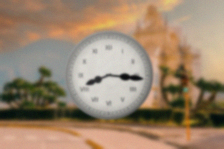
8.16
